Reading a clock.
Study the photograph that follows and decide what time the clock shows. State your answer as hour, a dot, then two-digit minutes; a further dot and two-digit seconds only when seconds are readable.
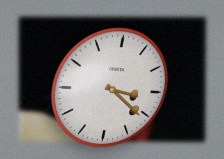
3.21
